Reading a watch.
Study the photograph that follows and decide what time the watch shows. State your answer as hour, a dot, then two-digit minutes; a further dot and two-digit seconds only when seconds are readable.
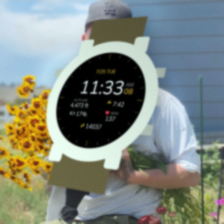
11.33
